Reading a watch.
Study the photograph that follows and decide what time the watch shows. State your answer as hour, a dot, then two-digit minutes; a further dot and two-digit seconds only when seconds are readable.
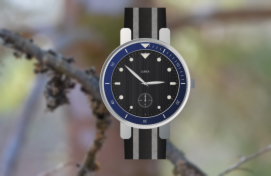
2.52
